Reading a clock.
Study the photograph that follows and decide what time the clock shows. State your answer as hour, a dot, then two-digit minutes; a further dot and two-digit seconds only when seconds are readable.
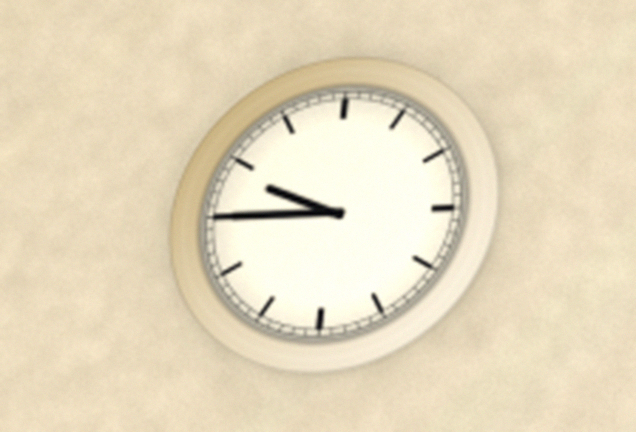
9.45
